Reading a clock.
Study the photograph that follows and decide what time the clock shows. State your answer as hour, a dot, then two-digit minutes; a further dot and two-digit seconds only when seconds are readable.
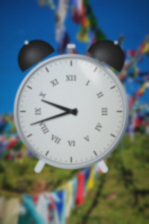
9.42
